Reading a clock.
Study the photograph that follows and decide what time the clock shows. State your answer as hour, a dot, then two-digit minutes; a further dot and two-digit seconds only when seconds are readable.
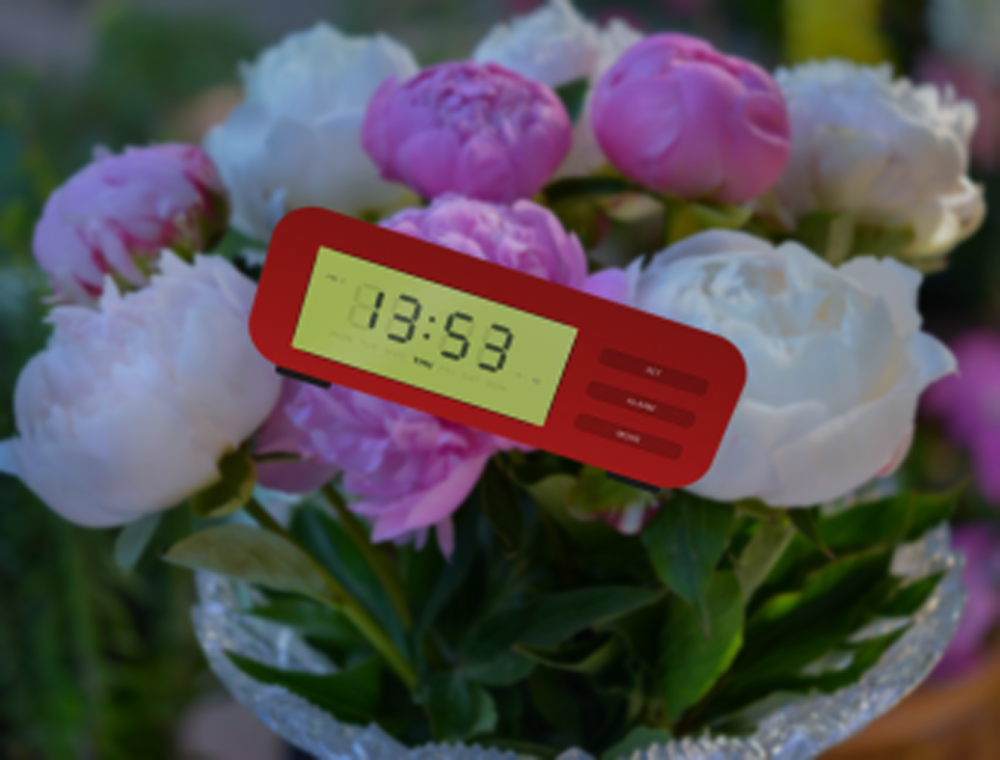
13.53
